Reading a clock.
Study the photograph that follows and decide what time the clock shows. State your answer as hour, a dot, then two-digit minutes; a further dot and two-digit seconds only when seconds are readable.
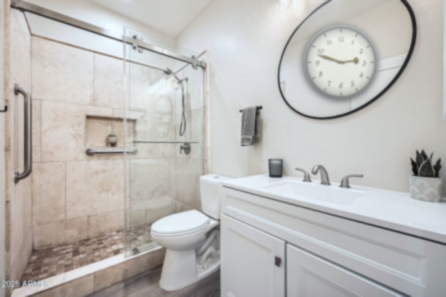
2.48
